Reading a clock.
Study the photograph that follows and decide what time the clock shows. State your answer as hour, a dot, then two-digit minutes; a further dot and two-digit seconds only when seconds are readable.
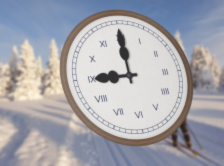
9.00
